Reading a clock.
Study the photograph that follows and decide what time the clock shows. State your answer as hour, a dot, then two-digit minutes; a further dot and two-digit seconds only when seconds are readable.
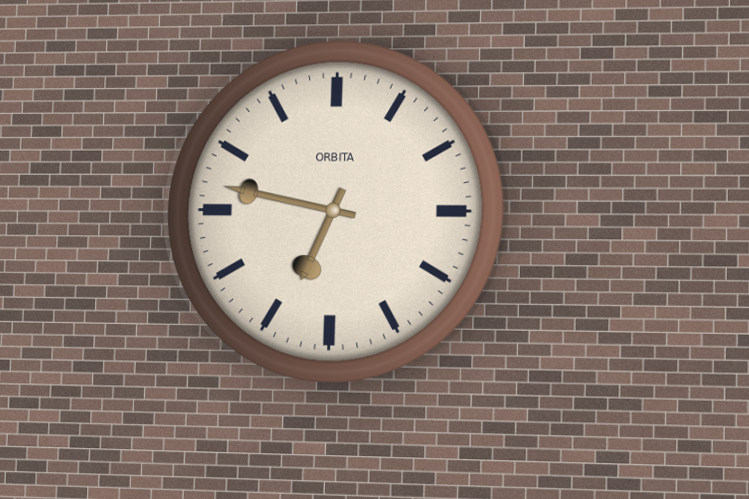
6.47
